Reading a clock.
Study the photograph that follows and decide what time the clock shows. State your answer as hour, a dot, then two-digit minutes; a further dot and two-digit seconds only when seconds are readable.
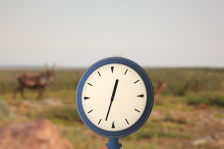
12.33
